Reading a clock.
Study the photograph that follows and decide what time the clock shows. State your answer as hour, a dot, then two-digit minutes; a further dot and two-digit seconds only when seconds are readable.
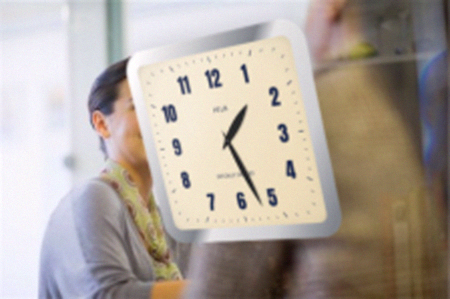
1.27
